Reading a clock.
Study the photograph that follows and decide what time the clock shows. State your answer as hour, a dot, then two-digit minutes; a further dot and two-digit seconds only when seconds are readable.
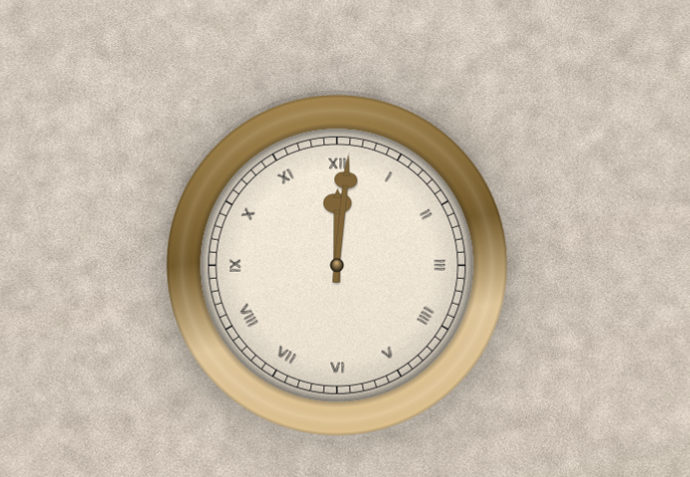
12.01
